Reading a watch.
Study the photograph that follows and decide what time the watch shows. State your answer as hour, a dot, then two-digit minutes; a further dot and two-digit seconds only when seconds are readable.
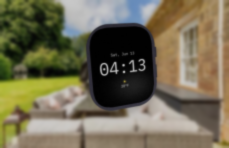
4.13
